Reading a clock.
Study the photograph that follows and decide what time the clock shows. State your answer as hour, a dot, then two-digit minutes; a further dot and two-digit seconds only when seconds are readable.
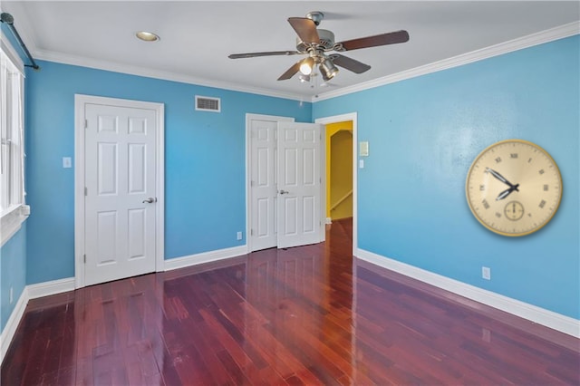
7.51
